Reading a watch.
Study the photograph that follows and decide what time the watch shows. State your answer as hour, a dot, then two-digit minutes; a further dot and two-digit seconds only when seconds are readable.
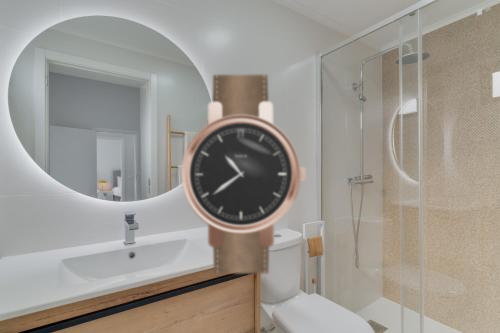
10.39
